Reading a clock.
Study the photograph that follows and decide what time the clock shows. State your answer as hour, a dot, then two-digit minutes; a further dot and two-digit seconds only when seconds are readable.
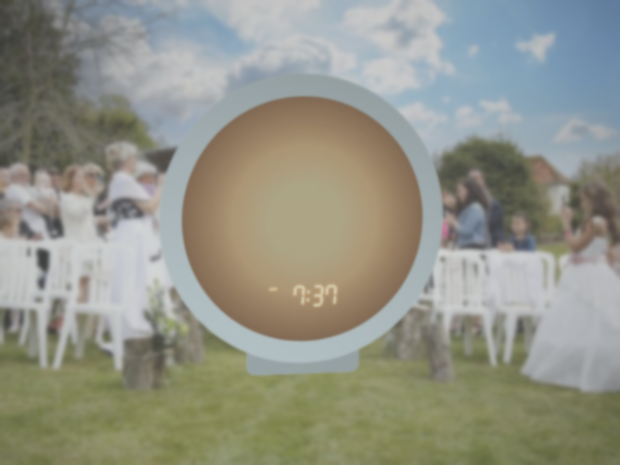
7.37
